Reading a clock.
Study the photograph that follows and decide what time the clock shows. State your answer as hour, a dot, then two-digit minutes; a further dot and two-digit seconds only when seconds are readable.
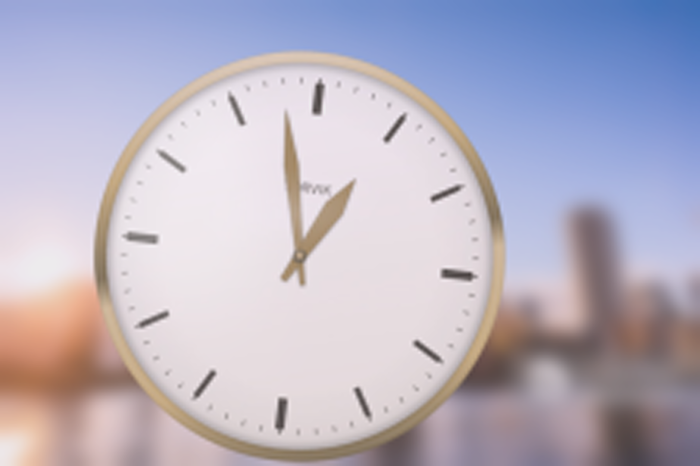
12.58
